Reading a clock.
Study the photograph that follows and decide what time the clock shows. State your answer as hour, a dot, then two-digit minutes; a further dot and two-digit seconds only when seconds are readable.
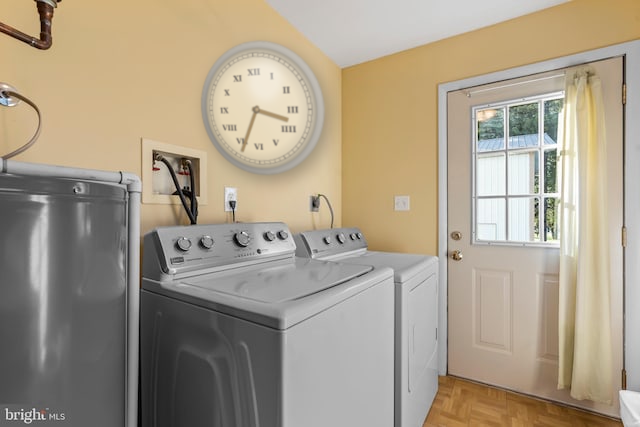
3.34
